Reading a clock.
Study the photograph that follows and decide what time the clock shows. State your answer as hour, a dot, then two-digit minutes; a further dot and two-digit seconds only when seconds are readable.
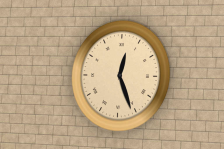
12.26
